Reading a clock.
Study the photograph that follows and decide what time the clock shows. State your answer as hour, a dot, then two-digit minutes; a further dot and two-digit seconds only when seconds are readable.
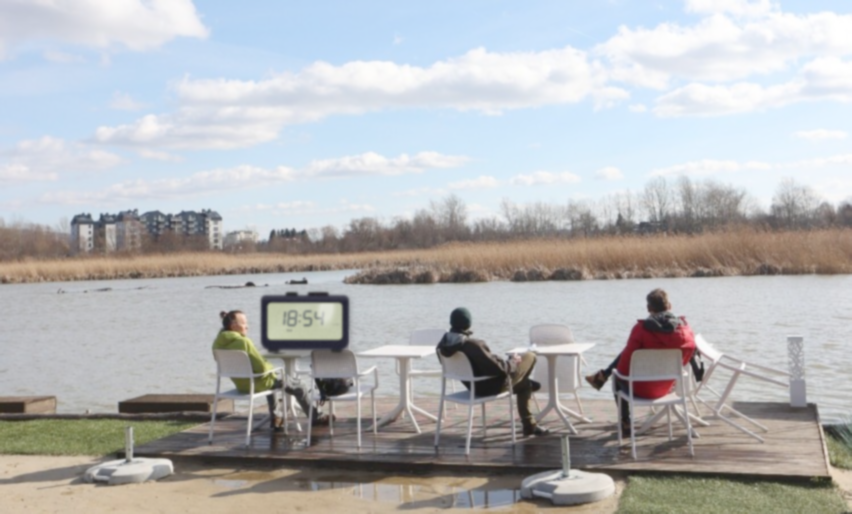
18.54
